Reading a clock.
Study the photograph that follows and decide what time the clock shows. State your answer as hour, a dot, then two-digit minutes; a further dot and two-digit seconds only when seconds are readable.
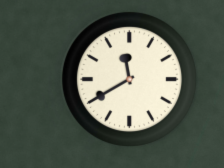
11.40
